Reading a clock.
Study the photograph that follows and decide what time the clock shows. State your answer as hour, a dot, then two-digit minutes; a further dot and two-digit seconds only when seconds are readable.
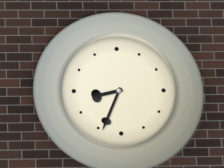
8.34
